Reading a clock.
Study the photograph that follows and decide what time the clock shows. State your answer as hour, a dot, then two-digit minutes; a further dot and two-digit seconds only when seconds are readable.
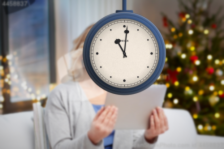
11.01
